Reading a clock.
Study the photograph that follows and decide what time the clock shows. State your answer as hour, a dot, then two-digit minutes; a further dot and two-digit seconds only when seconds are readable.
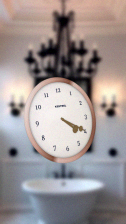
4.20
